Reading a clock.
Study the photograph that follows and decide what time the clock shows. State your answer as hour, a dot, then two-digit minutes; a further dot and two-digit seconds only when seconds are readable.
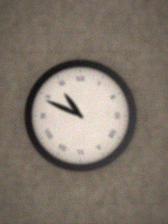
10.49
